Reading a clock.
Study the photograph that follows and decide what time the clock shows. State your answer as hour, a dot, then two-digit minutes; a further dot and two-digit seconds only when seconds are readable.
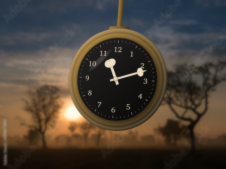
11.12
